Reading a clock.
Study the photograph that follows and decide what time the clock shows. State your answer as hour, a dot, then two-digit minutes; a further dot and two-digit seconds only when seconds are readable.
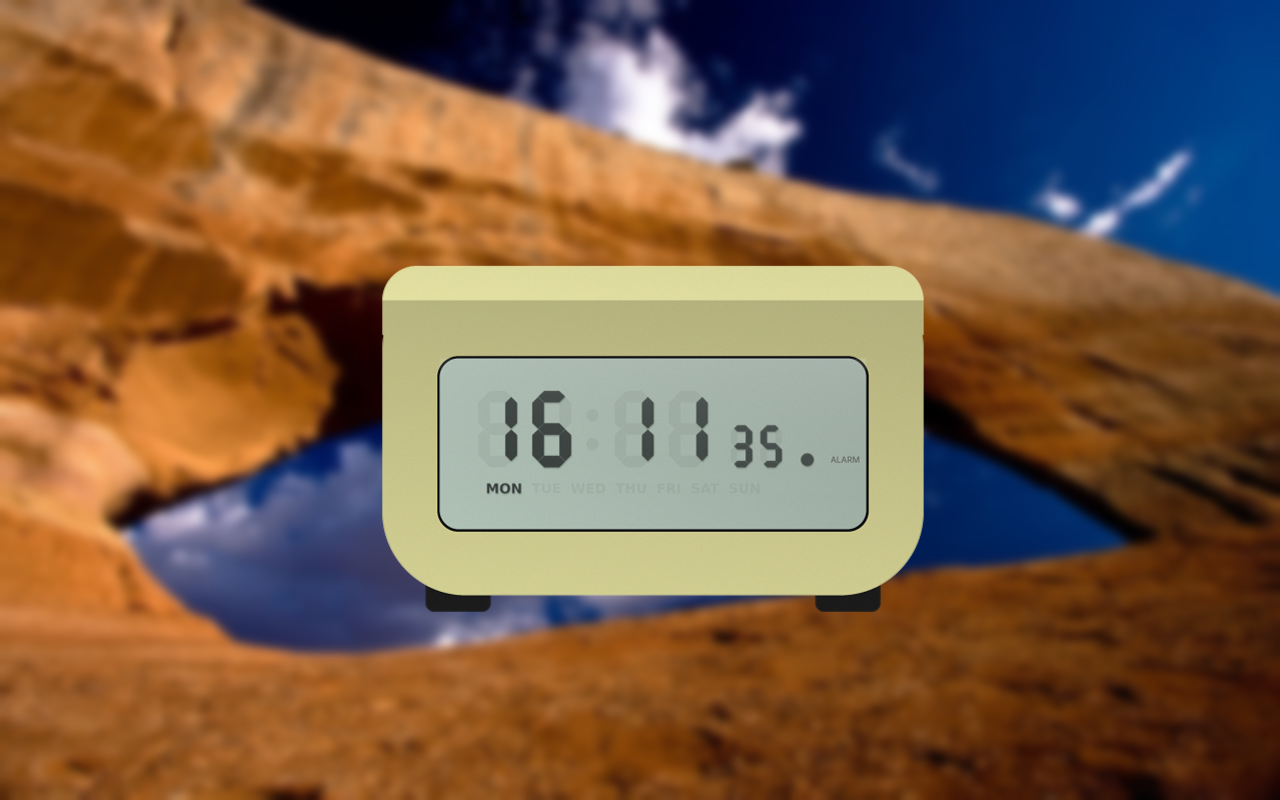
16.11.35
